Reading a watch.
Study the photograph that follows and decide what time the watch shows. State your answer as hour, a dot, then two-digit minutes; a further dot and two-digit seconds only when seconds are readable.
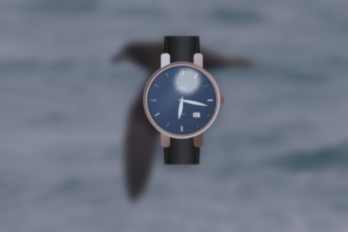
6.17
